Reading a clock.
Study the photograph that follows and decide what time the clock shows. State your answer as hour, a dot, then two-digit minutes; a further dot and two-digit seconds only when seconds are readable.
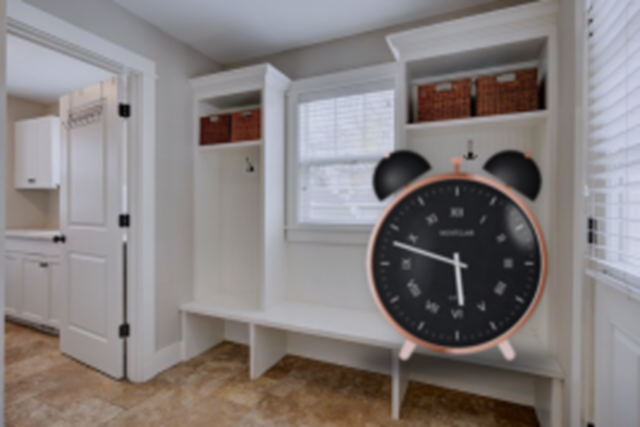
5.48
